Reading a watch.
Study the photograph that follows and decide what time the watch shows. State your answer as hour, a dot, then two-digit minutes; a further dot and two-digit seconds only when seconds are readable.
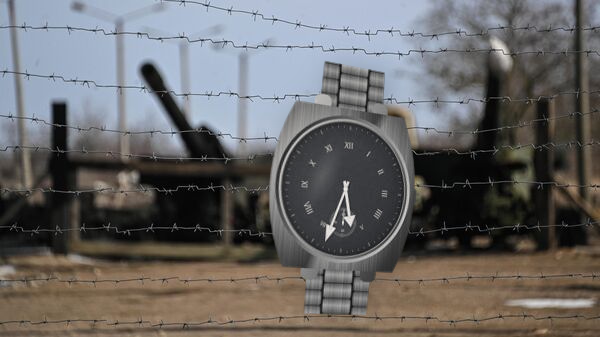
5.33
